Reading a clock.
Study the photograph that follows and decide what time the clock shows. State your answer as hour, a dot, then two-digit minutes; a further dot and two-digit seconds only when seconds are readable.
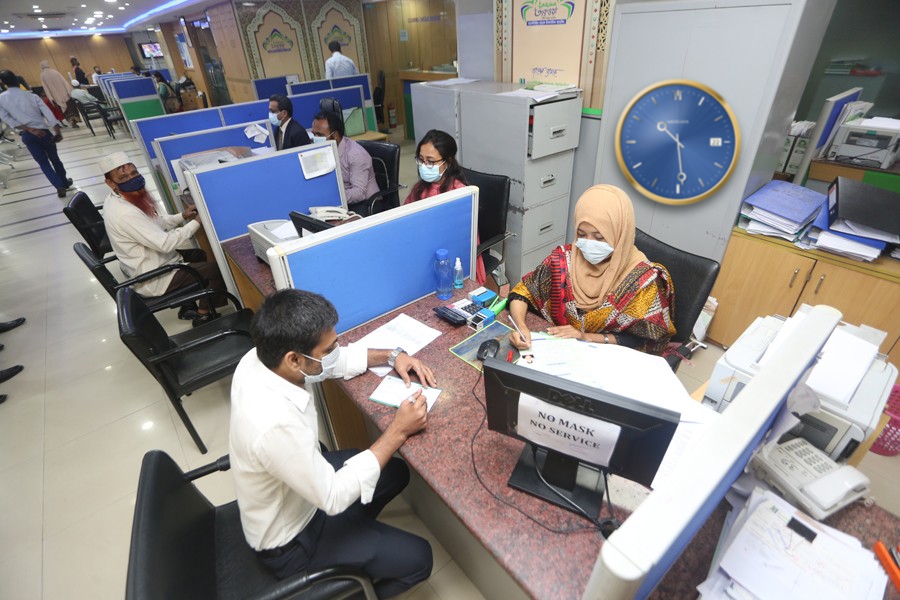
10.29
